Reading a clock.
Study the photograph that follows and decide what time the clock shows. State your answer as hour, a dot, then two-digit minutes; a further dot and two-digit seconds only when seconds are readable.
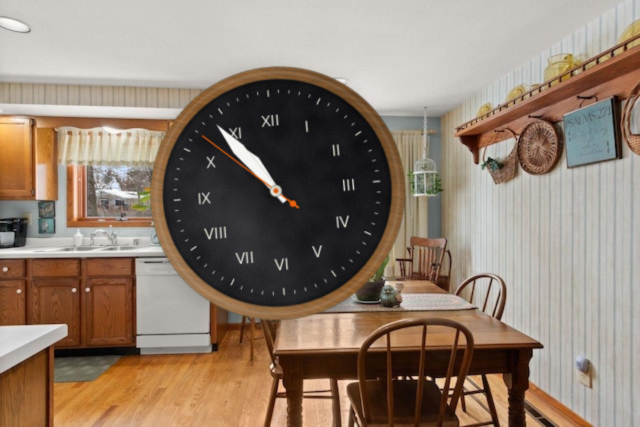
10.53.52
